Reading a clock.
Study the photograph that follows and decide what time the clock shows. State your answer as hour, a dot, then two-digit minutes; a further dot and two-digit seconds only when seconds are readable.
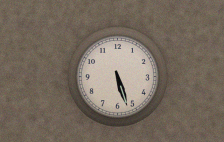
5.27
